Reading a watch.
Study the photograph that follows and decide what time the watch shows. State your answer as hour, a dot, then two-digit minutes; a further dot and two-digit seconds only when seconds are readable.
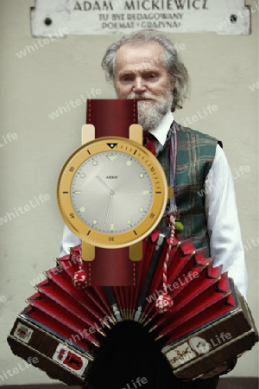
10.32
